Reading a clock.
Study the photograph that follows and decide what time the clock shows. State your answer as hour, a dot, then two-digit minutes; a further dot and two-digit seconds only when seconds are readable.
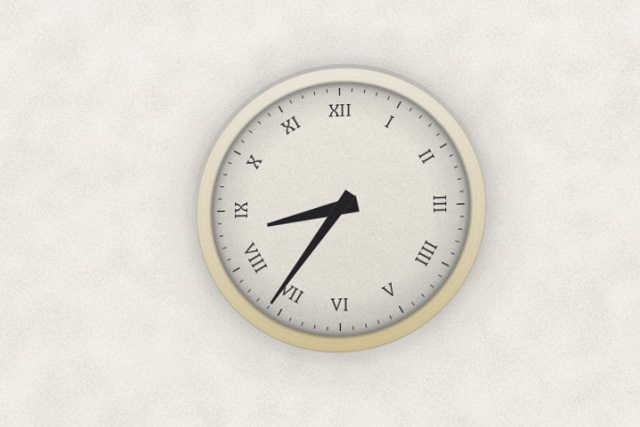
8.36
